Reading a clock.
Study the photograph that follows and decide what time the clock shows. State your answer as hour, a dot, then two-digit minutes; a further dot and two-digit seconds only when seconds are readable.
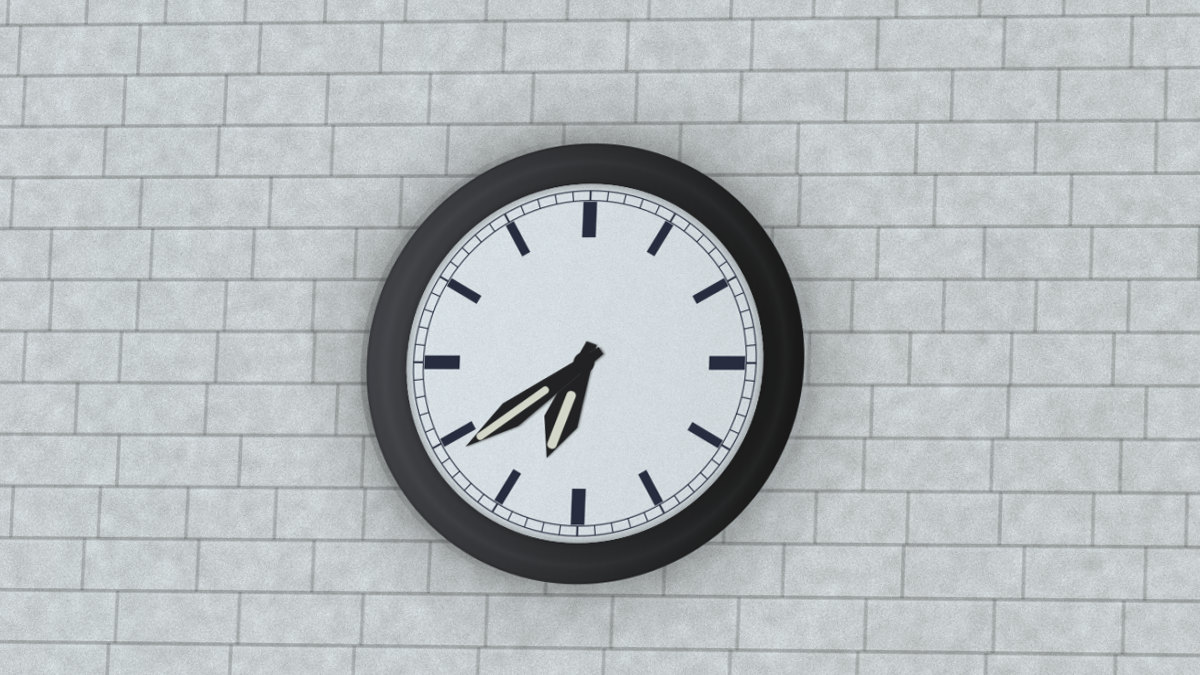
6.39
